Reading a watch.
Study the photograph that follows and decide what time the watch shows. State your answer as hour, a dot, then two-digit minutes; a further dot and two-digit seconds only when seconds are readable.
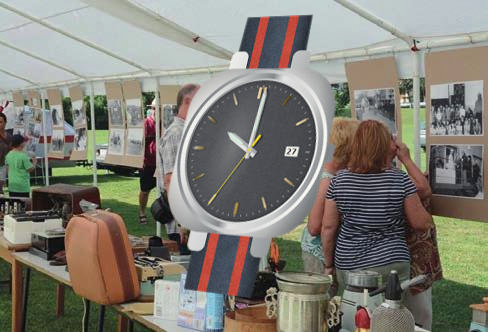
10.00.35
